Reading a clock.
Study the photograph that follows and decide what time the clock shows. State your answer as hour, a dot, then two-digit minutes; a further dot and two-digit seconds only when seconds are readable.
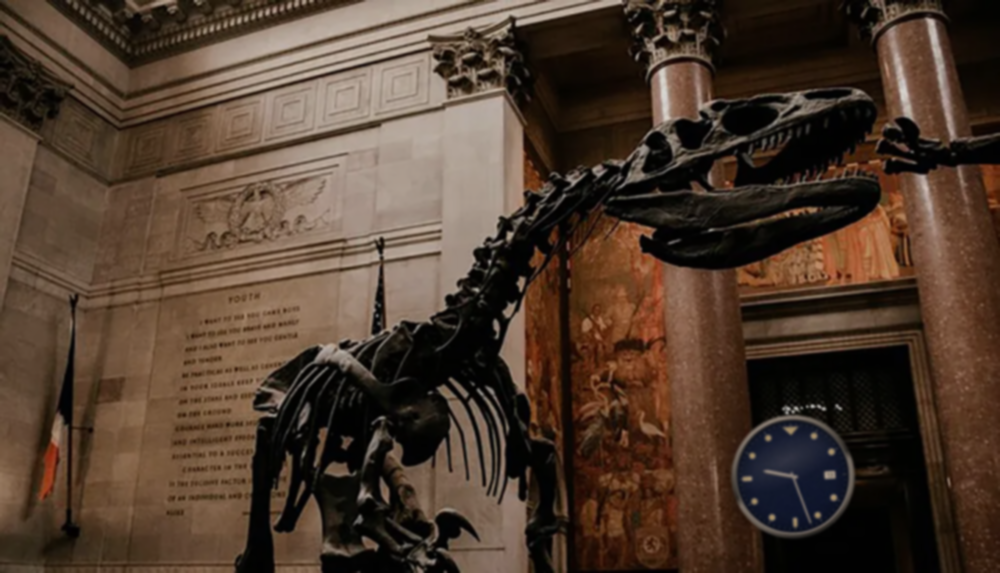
9.27
